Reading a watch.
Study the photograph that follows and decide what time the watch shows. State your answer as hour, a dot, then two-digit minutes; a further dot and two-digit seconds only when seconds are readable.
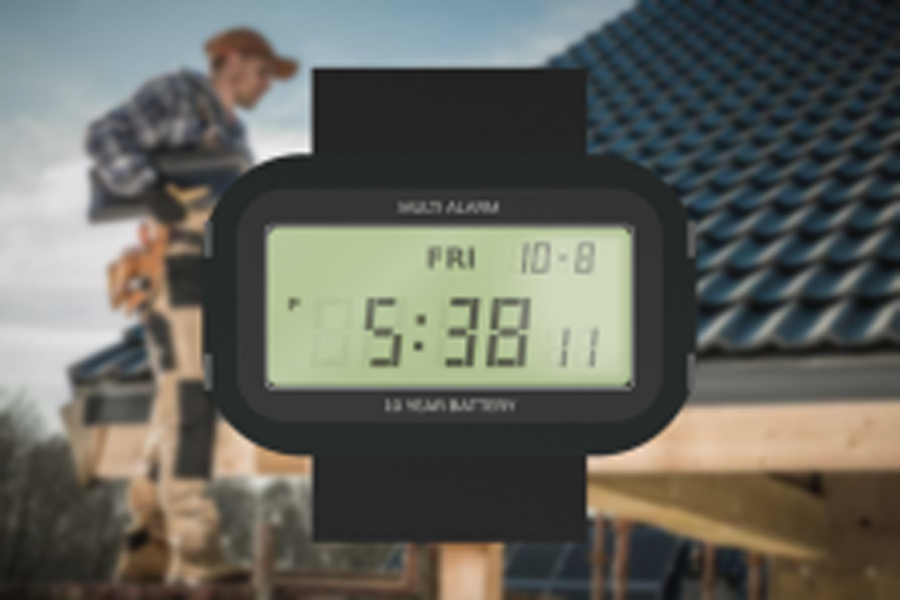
5.38.11
